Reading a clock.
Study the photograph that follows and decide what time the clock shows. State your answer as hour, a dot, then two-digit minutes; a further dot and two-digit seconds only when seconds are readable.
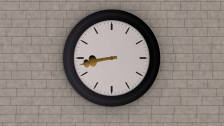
8.43
